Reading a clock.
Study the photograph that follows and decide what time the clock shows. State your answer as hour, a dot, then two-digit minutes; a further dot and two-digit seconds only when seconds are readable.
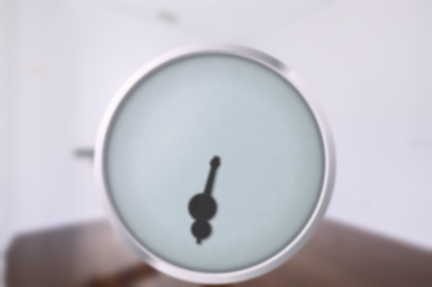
6.32
